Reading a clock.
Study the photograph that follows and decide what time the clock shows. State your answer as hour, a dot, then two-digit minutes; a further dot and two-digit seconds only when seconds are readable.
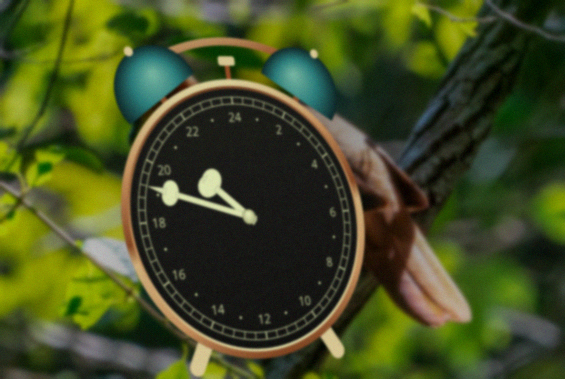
20.48
